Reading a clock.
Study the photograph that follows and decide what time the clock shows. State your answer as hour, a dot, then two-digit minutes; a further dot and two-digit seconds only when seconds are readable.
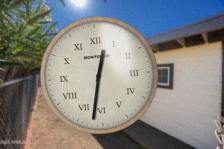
12.32
